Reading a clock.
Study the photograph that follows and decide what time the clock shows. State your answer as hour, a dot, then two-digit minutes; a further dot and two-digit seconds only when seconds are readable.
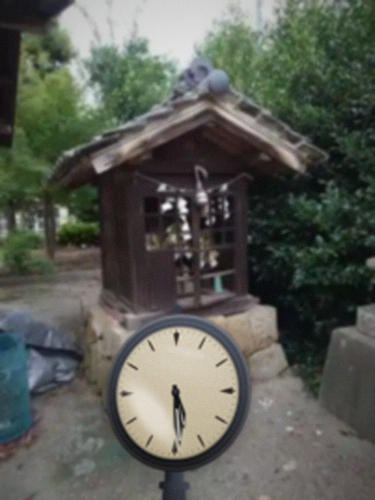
5.29
